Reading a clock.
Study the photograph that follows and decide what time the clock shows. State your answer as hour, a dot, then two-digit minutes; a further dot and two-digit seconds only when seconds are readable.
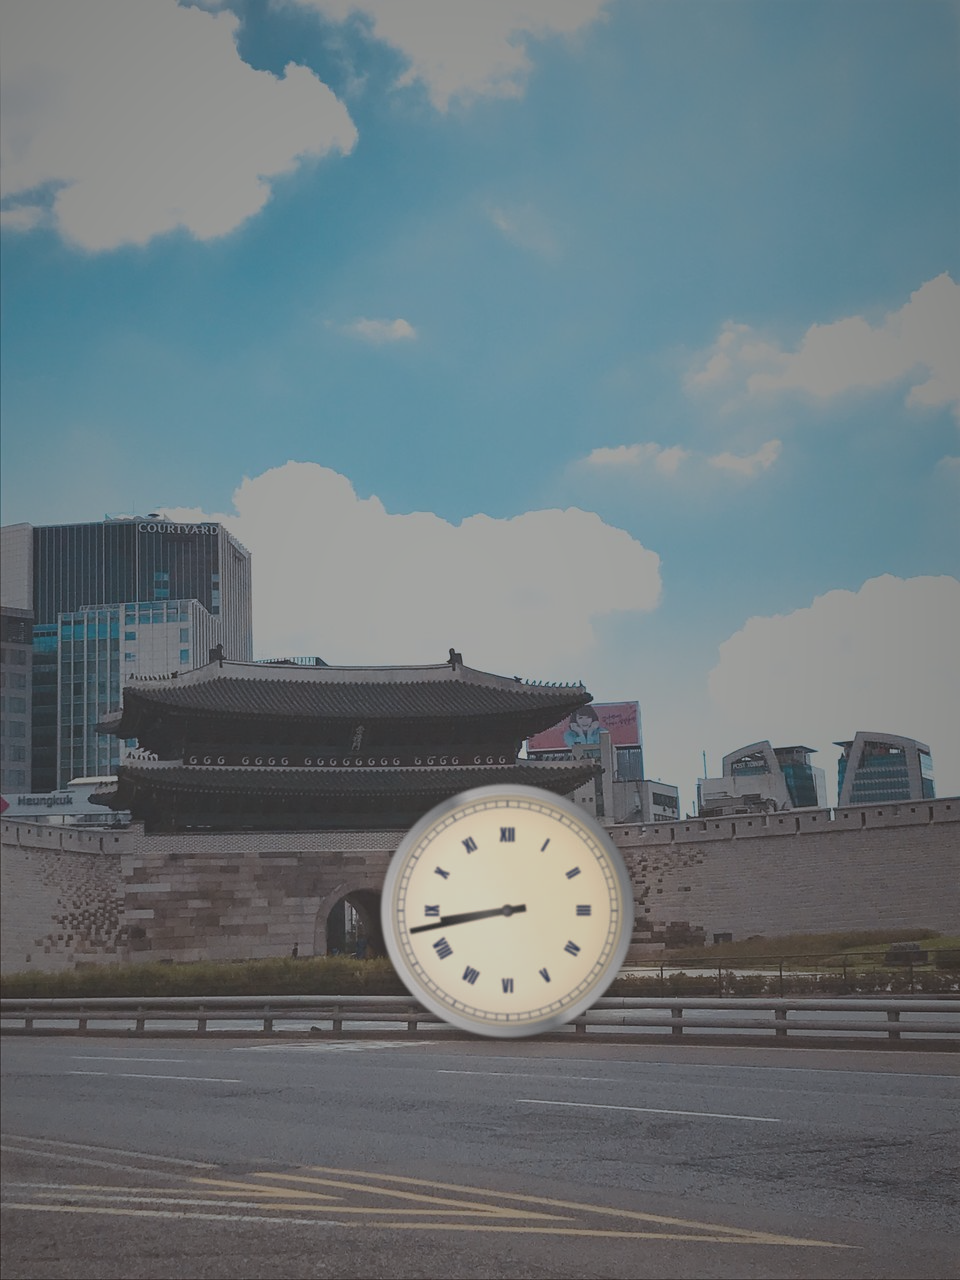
8.43
